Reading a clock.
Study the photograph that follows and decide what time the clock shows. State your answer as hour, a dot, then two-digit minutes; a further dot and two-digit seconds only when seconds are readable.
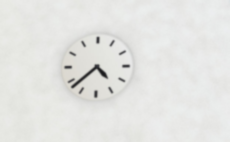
4.38
